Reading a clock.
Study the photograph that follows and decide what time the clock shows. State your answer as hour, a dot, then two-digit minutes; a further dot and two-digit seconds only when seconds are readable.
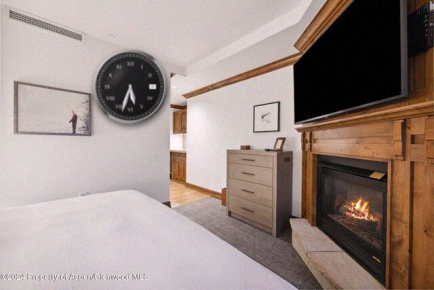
5.33
